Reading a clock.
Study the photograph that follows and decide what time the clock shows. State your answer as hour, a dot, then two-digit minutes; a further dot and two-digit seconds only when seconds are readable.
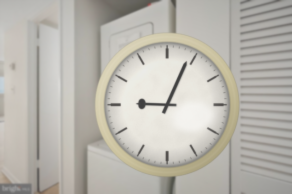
9.04
